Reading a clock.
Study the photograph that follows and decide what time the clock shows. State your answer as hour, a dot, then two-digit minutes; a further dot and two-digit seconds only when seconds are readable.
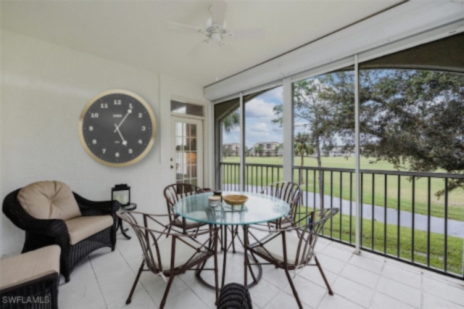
5.06
